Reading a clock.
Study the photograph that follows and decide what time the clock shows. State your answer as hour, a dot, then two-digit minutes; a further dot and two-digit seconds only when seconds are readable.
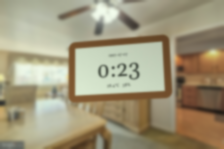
0.23
